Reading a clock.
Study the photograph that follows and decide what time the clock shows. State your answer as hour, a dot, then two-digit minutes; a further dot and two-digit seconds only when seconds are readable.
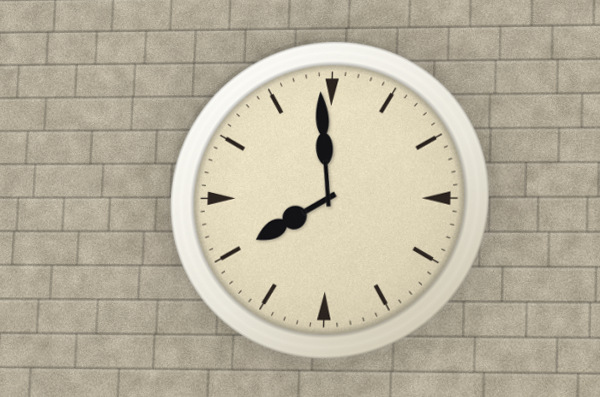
7.59
